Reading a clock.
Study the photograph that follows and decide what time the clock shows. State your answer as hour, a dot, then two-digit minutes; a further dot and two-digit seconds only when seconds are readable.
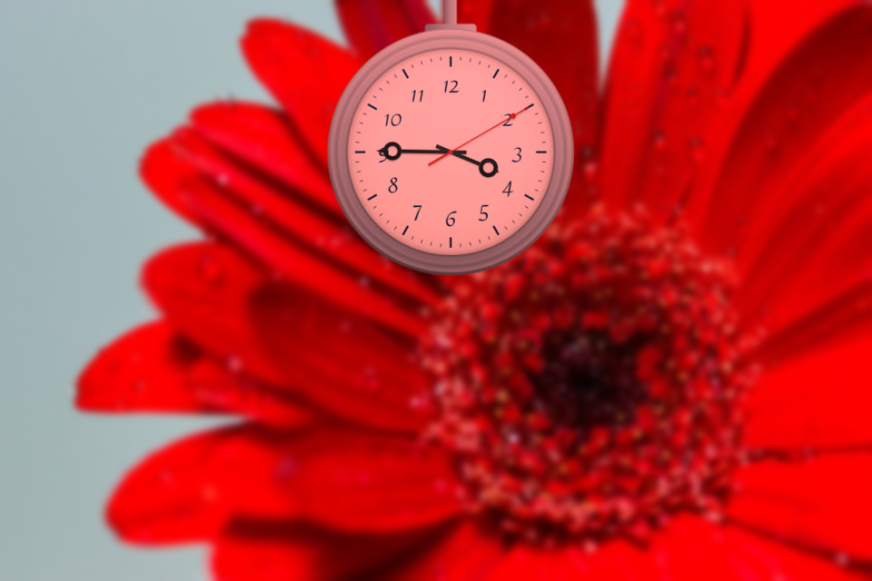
3.45.10
